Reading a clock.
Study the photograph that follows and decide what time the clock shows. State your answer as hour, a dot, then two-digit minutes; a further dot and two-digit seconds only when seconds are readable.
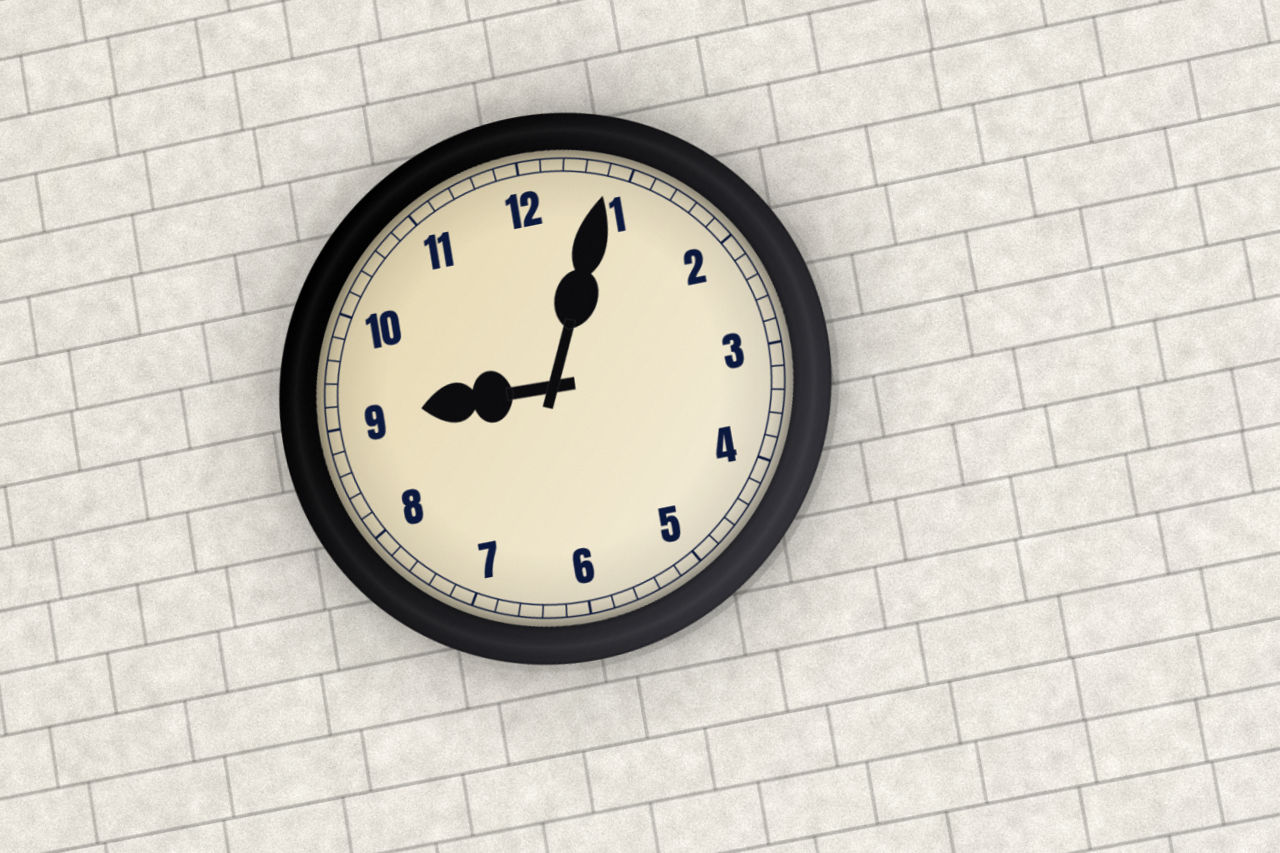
9.04
